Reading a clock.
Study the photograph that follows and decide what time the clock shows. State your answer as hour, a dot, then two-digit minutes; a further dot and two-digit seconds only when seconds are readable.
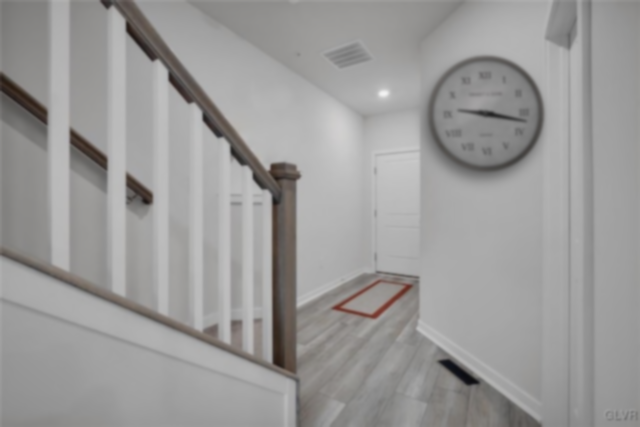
9.17
